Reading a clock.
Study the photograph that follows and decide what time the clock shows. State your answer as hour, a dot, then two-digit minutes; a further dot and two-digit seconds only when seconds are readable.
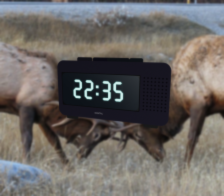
22.35
